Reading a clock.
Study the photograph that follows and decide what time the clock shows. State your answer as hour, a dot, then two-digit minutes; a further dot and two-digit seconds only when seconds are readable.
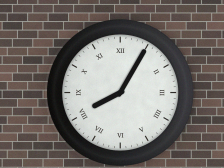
8.05
